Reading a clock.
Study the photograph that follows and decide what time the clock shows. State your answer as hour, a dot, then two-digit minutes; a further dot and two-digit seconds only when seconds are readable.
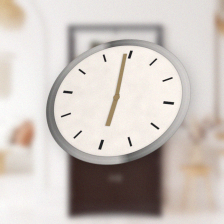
5.59
